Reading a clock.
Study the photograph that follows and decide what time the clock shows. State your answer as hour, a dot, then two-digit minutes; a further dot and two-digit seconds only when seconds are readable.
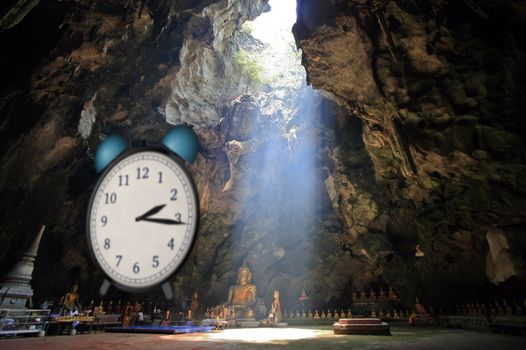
2.16
